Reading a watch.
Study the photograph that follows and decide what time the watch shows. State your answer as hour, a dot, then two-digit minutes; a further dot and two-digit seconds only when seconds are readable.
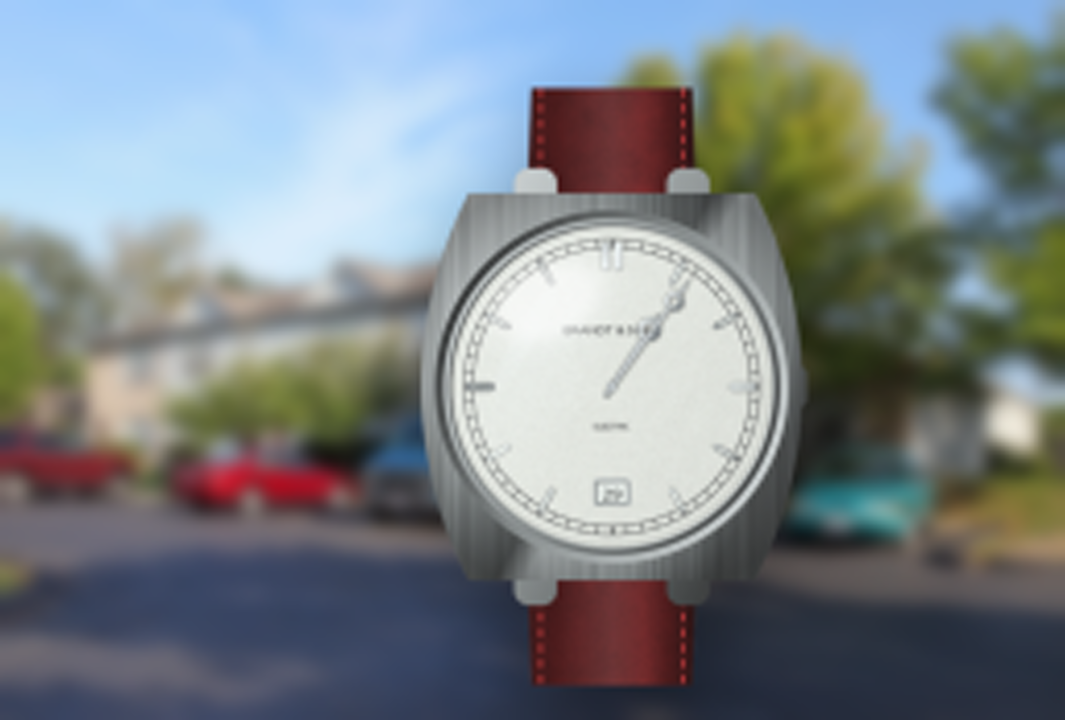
1.06
